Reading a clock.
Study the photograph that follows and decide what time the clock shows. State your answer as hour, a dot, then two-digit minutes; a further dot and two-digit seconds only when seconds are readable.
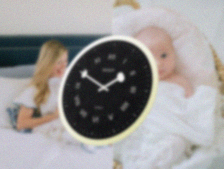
1.49
